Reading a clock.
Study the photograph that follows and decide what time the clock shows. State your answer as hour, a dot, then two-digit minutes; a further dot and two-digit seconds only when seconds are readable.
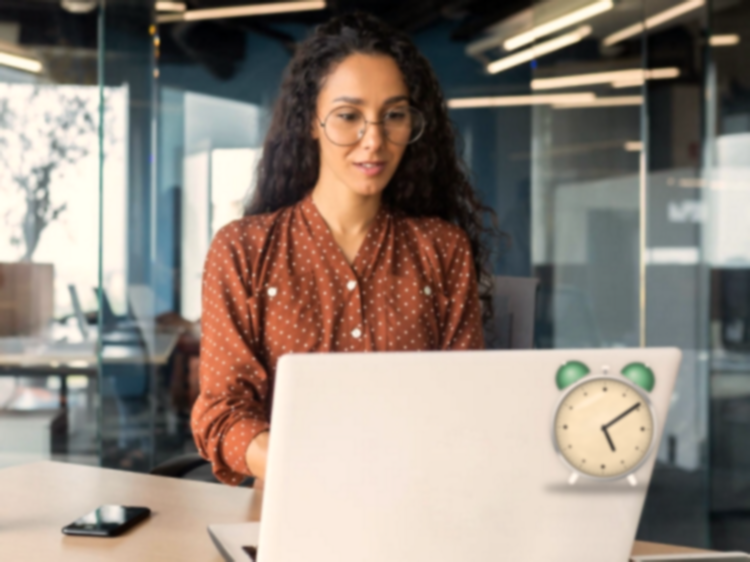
5.09
